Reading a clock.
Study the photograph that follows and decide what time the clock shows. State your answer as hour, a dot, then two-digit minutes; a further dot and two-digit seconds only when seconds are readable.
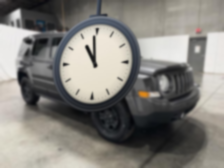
10.59
